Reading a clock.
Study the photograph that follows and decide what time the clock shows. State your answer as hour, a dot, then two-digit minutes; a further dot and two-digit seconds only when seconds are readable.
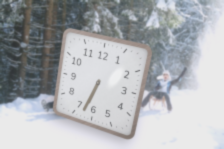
6.33
